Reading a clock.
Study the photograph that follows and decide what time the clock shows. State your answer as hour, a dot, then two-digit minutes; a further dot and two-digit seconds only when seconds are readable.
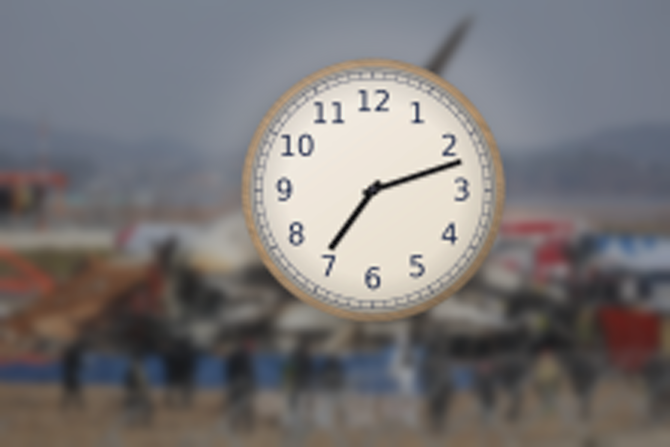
7.12
